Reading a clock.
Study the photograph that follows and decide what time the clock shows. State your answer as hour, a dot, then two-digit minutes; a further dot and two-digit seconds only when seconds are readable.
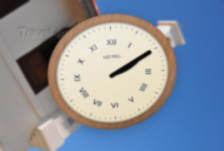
2.10
